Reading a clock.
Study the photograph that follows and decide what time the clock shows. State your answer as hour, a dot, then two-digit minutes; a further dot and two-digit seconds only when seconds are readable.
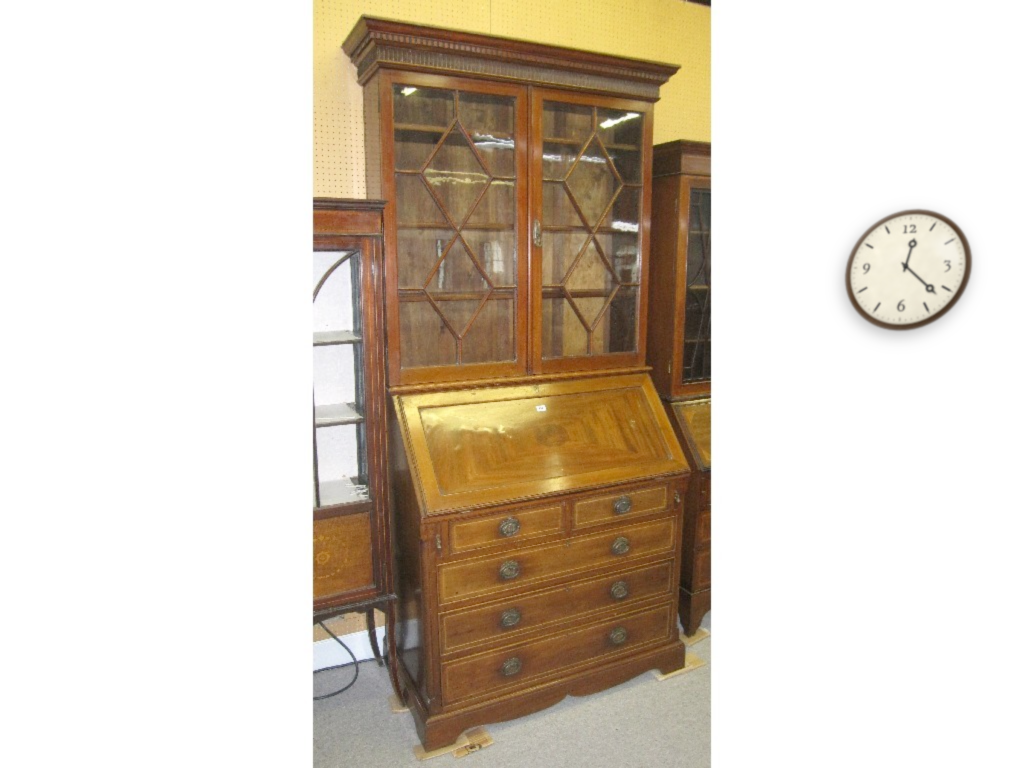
12.22
